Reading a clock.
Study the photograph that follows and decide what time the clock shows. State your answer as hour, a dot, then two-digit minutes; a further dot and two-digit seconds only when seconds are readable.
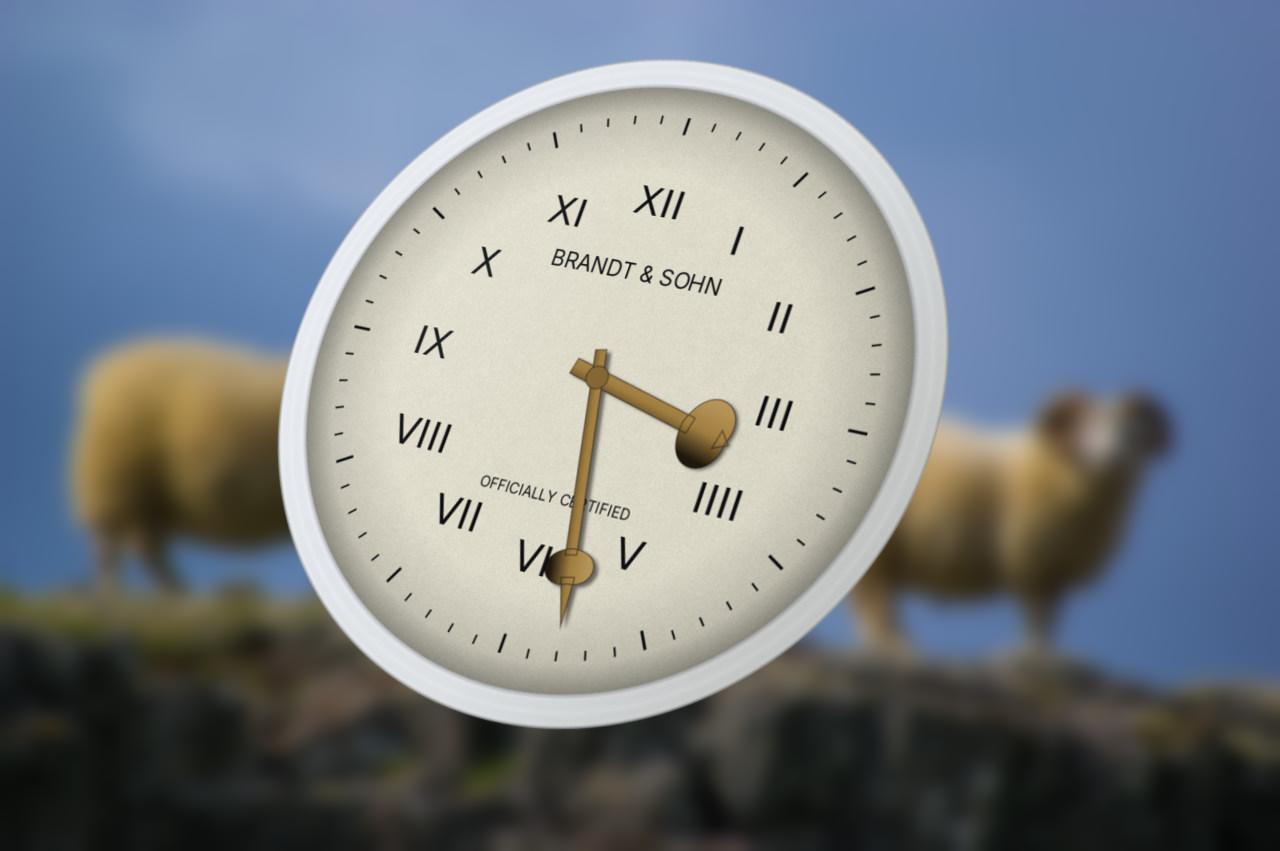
3.28
